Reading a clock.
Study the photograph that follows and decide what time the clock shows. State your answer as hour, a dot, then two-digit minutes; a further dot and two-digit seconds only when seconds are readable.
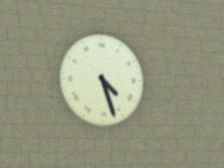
4.27
